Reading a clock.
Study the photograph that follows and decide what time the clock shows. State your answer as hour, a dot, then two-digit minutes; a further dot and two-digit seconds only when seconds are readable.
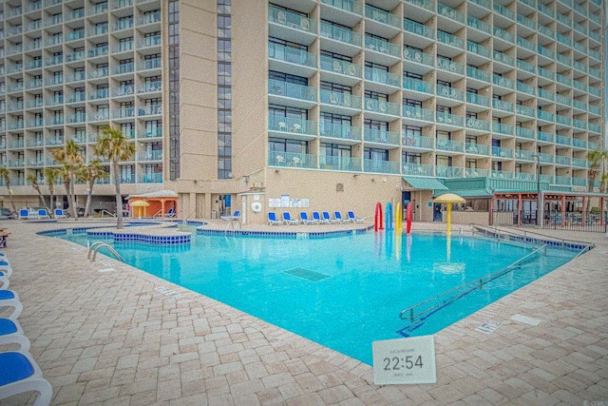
22.54
